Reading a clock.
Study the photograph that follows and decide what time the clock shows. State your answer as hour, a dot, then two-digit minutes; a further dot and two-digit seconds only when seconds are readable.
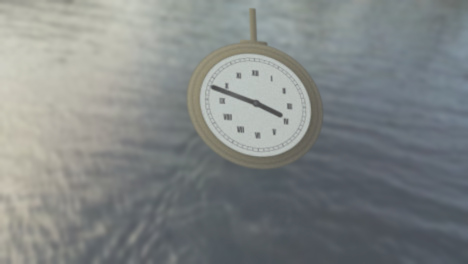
3.48
